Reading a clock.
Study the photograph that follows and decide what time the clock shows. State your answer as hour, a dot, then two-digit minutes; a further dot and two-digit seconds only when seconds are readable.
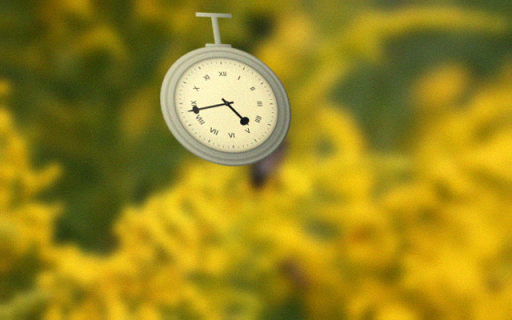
4.43
